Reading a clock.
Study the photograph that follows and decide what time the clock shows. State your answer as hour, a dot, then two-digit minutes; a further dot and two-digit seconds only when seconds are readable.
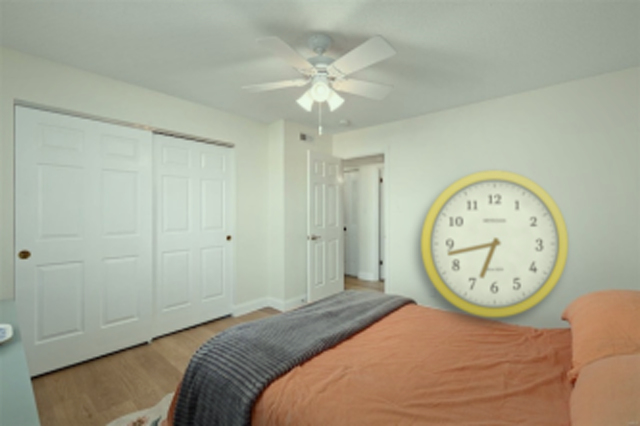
6.43
